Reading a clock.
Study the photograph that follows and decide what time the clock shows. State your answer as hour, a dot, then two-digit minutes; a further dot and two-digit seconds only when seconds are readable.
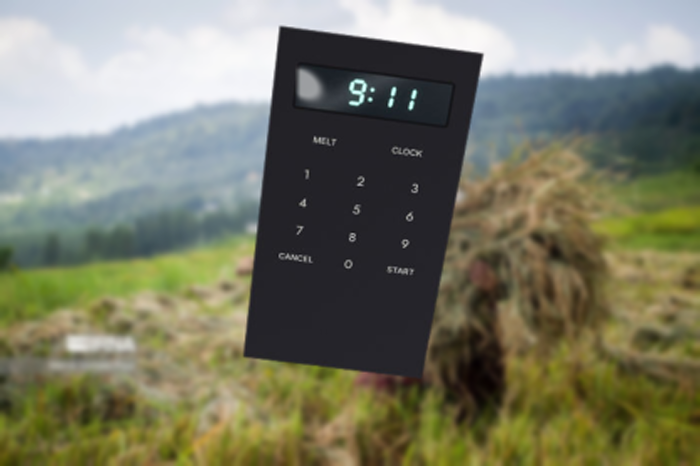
9.11
